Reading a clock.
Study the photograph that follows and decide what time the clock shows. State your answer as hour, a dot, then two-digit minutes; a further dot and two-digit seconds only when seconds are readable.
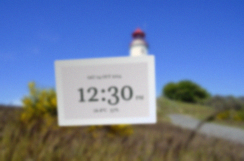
12.30
